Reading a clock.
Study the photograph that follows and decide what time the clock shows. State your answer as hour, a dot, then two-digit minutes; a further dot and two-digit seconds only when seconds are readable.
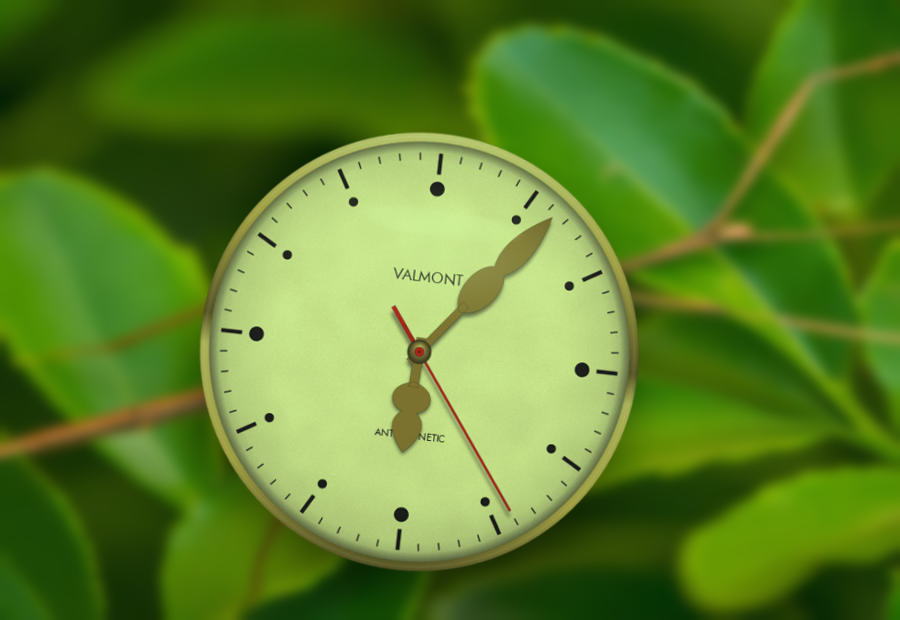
6.06.24
